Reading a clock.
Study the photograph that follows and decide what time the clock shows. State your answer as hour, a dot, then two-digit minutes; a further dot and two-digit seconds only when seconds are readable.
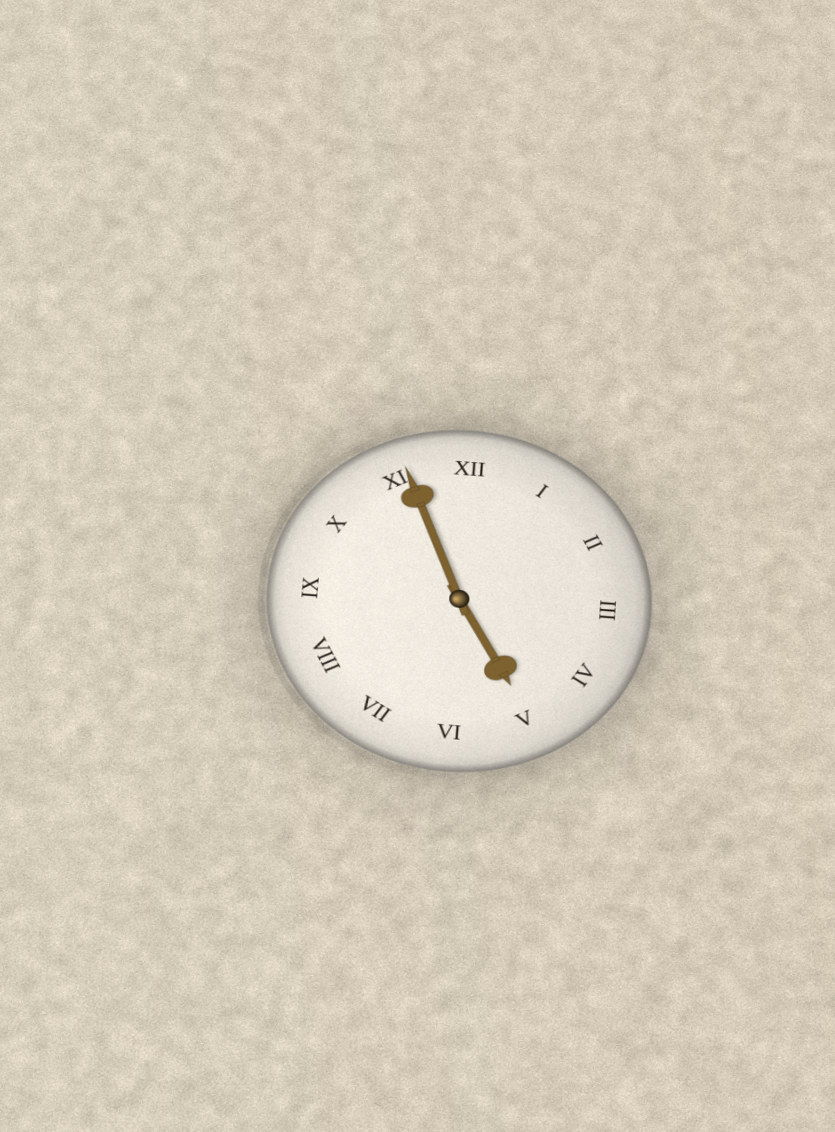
4.56
